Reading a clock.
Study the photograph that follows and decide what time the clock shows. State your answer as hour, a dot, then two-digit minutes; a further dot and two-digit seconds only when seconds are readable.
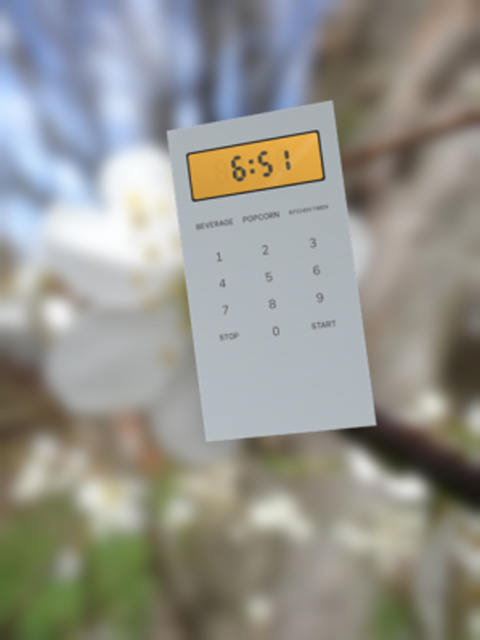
6.51
